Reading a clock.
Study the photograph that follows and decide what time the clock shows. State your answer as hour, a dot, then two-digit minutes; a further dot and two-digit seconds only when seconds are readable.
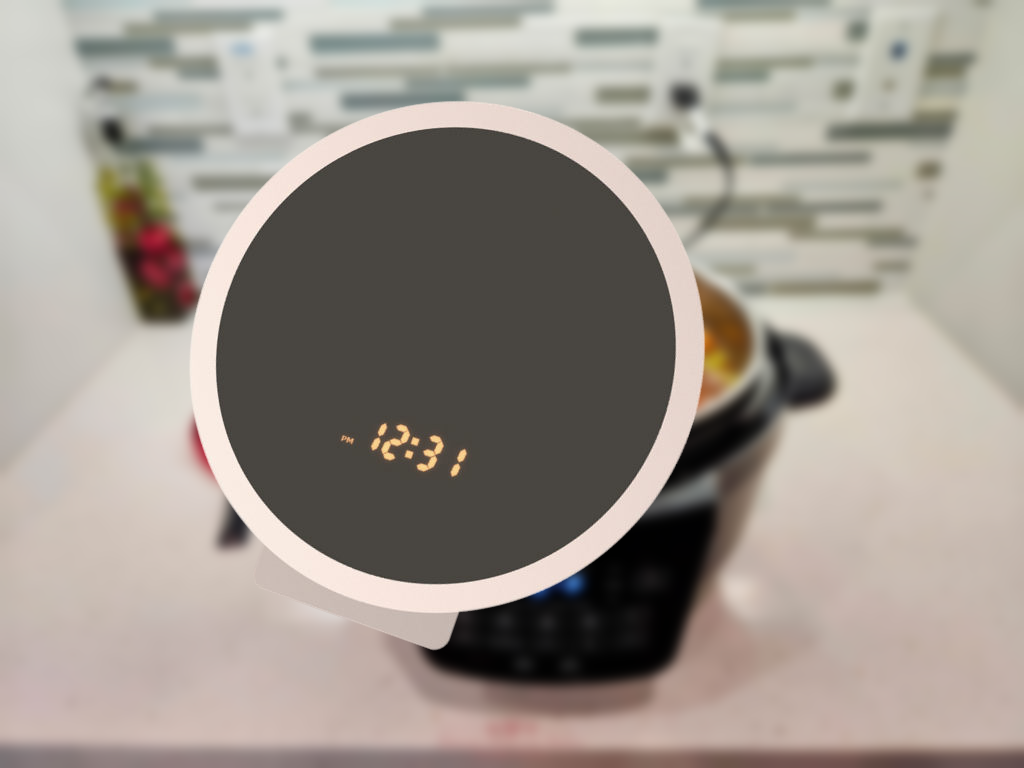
12.31
